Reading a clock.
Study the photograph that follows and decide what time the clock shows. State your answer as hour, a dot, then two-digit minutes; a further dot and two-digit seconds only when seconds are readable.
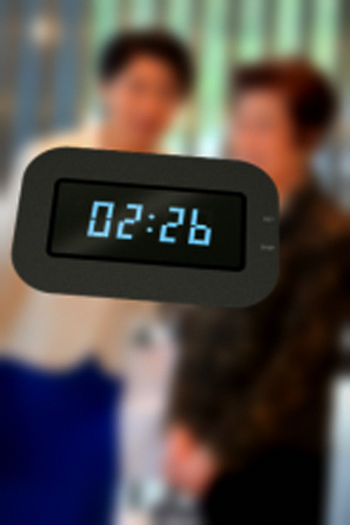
2.26
